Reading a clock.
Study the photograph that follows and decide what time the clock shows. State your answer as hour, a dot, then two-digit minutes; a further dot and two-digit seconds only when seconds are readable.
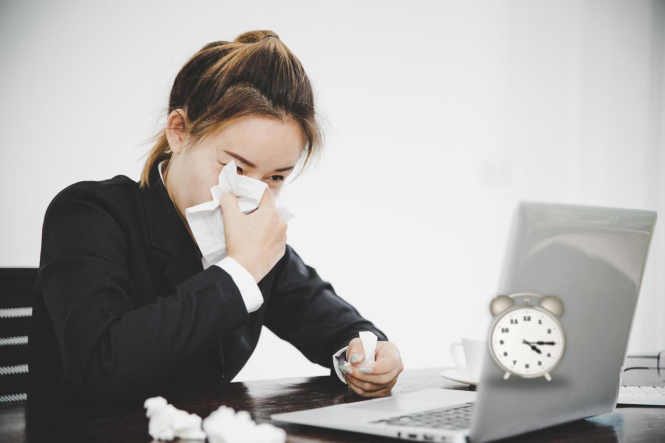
4.15
